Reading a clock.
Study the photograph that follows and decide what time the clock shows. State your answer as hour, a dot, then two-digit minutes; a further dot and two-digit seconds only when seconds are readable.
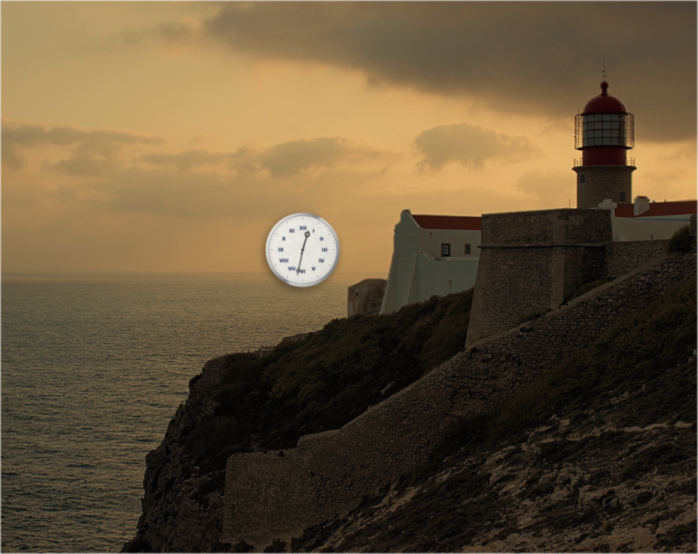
12.32
